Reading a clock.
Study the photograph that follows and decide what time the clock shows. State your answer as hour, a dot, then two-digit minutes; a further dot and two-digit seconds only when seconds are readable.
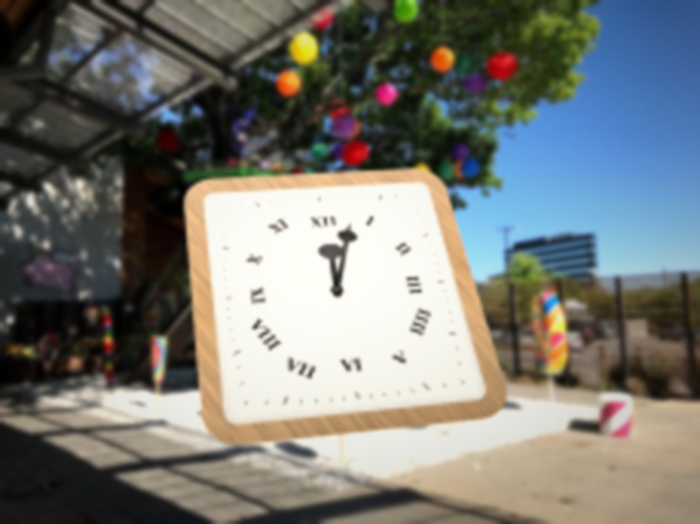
12.03
